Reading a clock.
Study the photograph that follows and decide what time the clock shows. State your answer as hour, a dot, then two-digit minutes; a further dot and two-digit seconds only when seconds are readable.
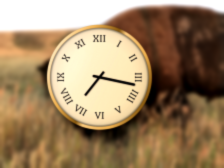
7.17
